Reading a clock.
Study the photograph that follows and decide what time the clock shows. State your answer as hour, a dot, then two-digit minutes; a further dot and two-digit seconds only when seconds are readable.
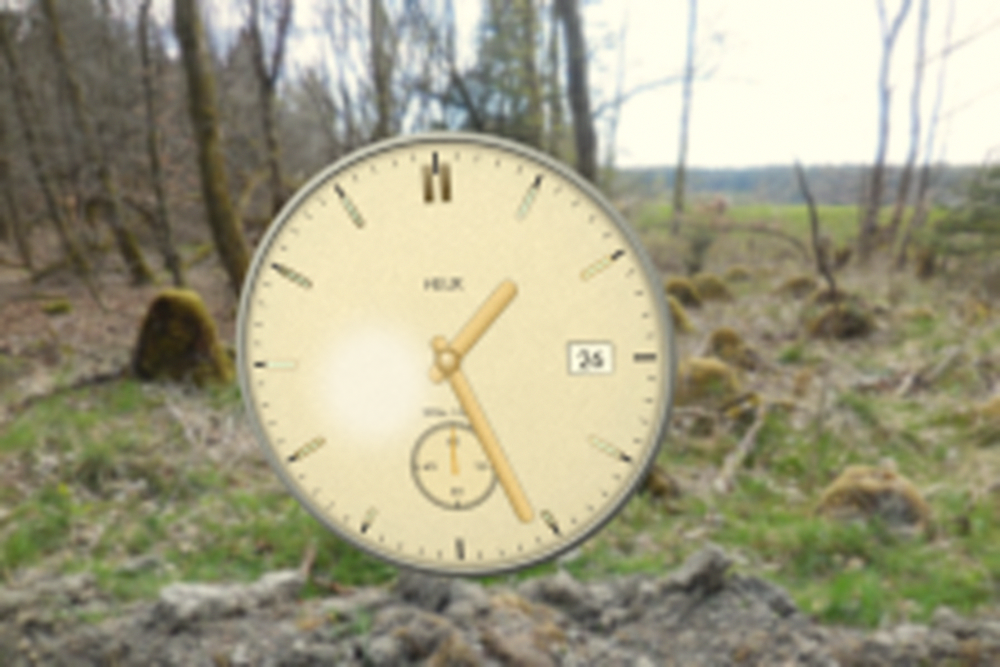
1.26
